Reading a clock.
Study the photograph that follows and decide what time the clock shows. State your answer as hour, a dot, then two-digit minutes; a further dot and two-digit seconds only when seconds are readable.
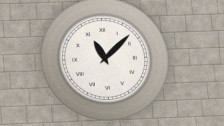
11.08
